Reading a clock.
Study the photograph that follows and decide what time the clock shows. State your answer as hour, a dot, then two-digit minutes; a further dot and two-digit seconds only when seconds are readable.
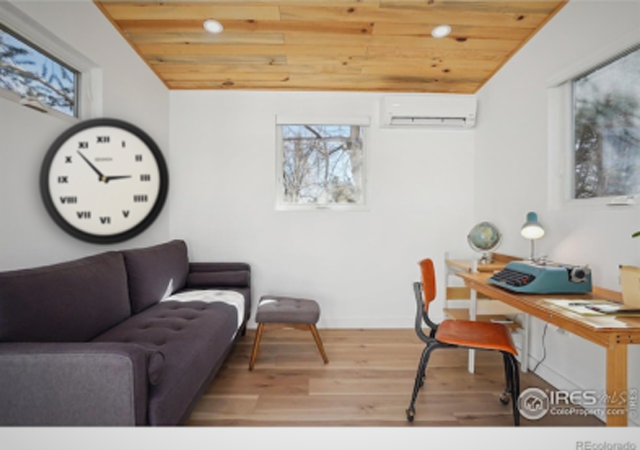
2.53
